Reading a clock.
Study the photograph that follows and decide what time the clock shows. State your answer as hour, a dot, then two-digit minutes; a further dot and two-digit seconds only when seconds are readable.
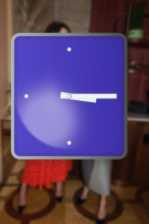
3.15
